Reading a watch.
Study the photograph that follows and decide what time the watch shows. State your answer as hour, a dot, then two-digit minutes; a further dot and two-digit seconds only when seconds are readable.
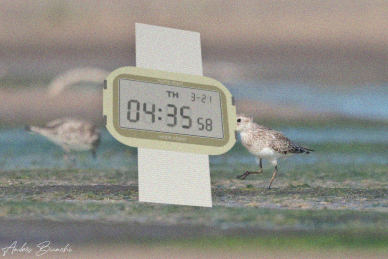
4.35.58
